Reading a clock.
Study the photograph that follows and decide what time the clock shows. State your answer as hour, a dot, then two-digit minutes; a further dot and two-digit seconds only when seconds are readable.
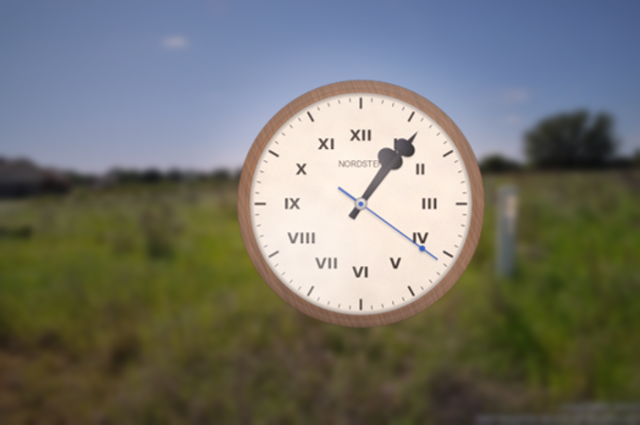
1.06.21
